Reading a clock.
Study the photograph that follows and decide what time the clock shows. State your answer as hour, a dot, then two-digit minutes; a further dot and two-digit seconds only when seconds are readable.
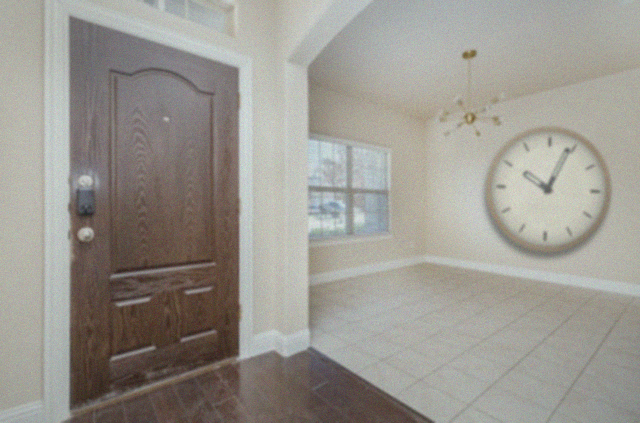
10.04
